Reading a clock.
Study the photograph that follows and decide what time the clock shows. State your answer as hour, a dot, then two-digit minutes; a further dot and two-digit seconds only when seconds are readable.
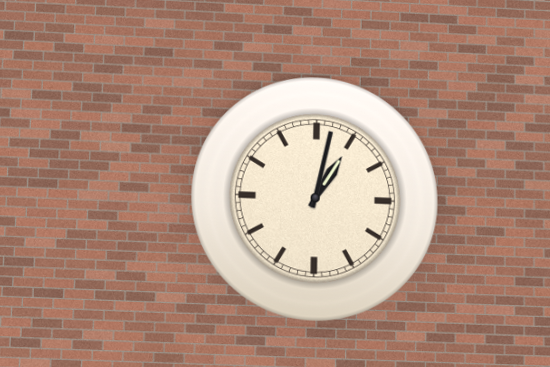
1.02
